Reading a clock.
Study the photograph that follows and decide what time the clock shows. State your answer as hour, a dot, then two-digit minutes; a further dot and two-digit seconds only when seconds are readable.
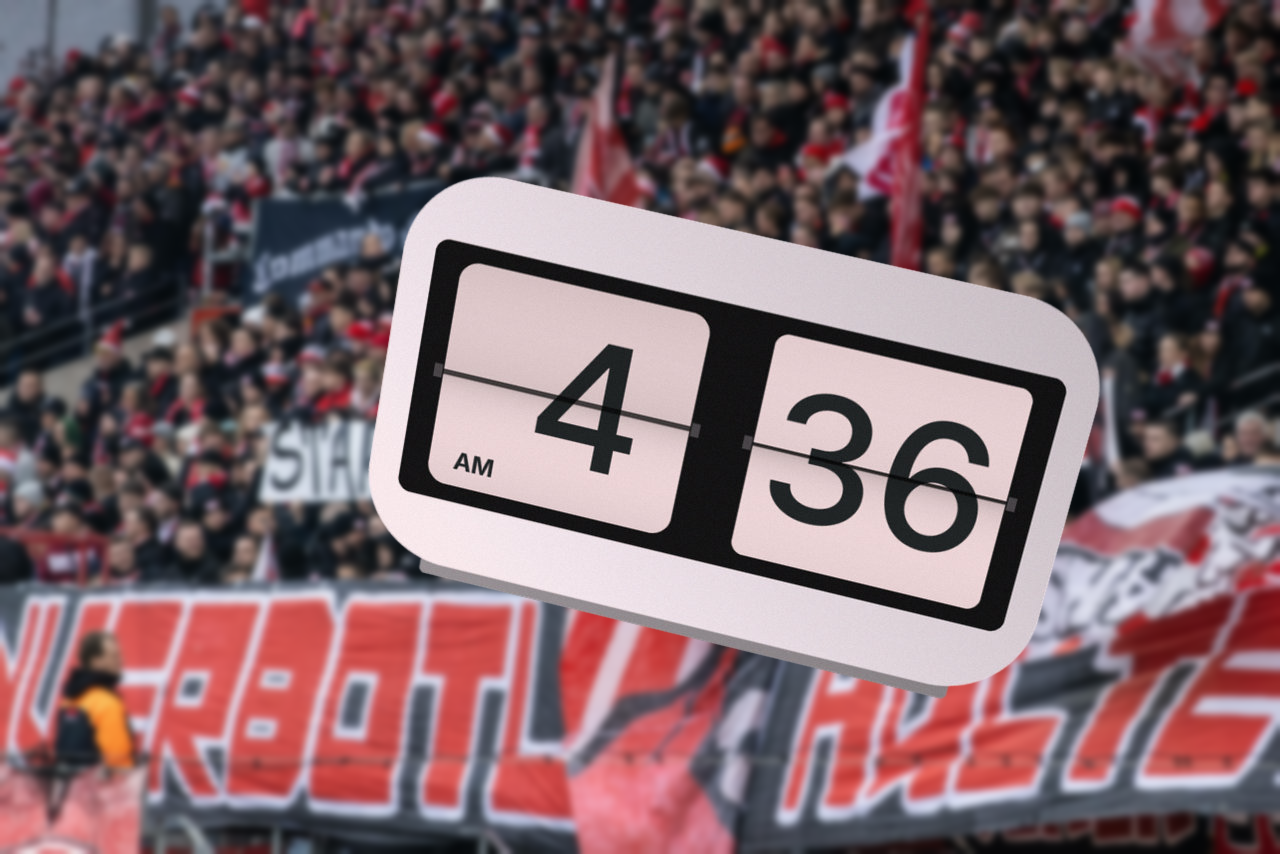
4.36
